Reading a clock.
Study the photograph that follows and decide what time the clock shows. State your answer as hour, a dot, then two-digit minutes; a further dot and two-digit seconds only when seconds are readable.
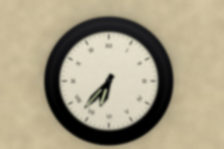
6.37
